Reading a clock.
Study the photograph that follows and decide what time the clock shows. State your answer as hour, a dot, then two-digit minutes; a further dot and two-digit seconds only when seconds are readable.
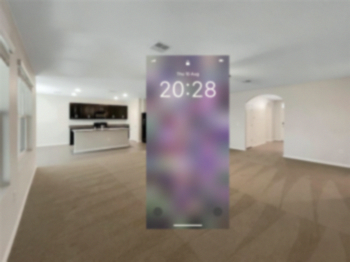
20.28
